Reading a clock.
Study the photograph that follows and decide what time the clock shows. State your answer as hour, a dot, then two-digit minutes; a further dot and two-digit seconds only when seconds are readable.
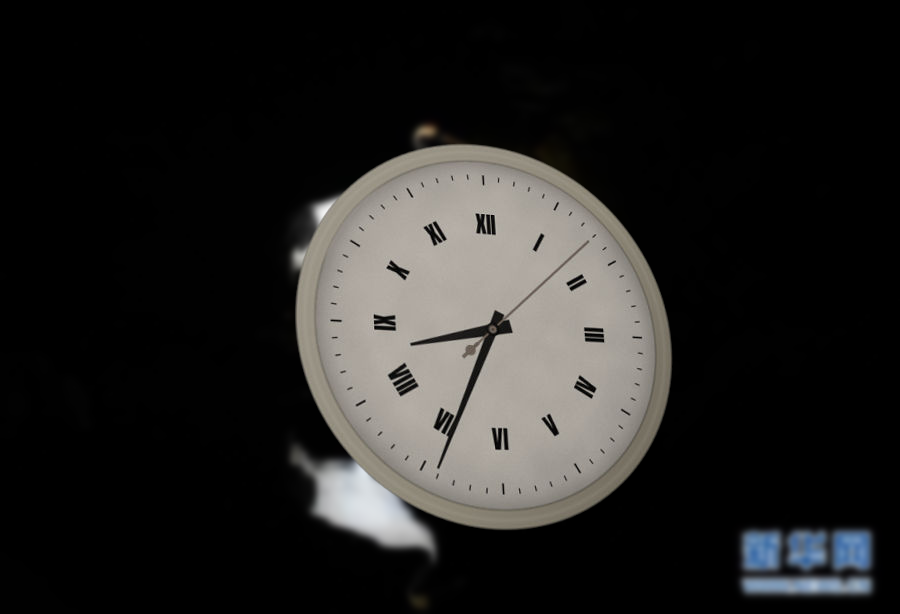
8.34.08
